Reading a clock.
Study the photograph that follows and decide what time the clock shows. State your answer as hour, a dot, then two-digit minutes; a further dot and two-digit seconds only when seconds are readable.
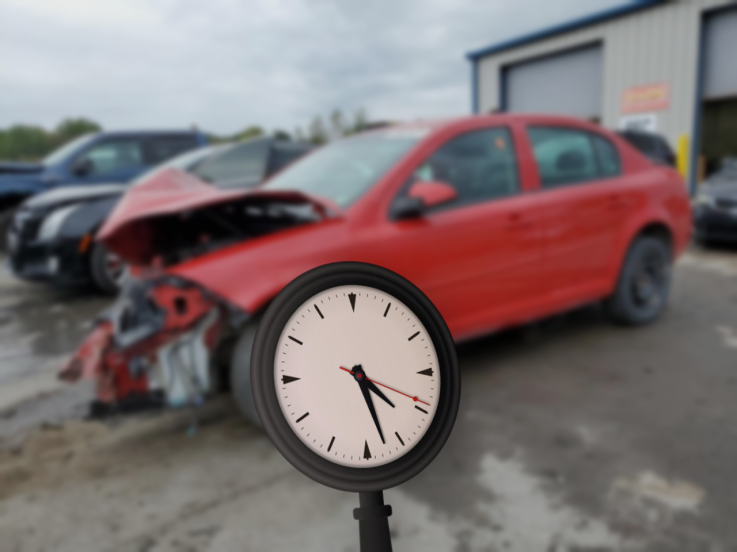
4.27.19
